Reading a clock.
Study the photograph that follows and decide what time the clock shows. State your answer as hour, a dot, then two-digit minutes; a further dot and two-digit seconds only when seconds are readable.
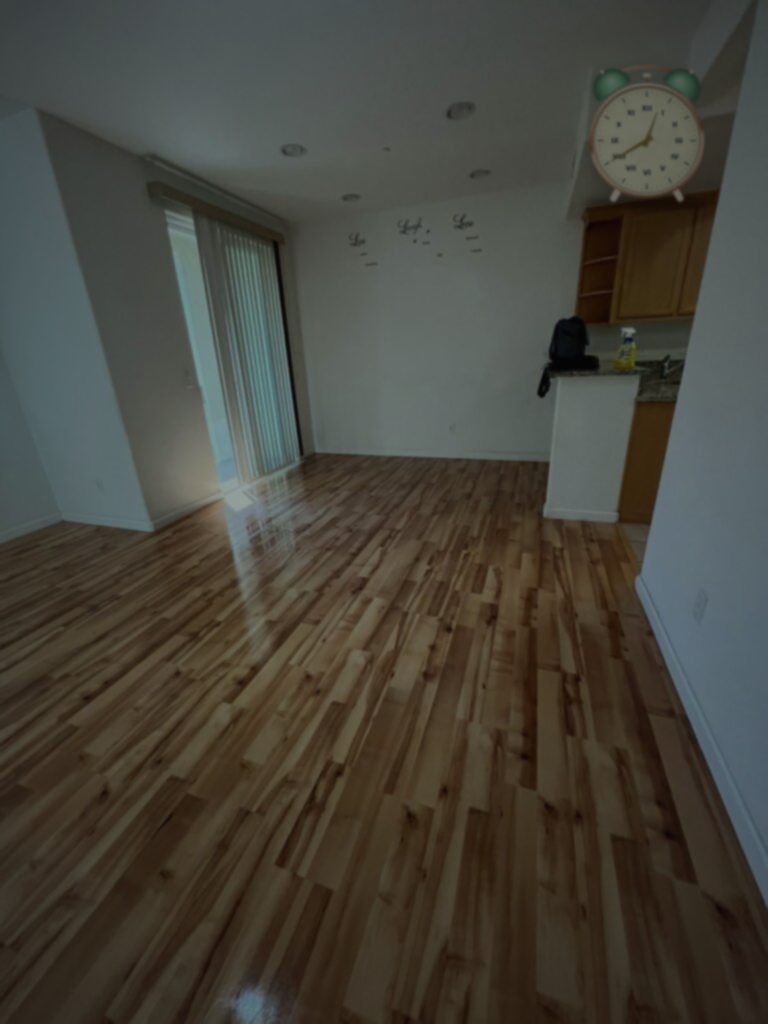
12.40
